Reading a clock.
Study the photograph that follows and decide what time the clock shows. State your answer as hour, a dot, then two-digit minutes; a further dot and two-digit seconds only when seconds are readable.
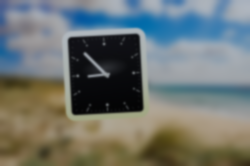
8.53
